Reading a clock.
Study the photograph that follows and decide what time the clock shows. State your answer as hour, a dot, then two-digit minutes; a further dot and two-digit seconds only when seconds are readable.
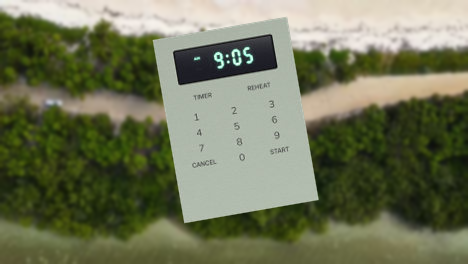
9.05
